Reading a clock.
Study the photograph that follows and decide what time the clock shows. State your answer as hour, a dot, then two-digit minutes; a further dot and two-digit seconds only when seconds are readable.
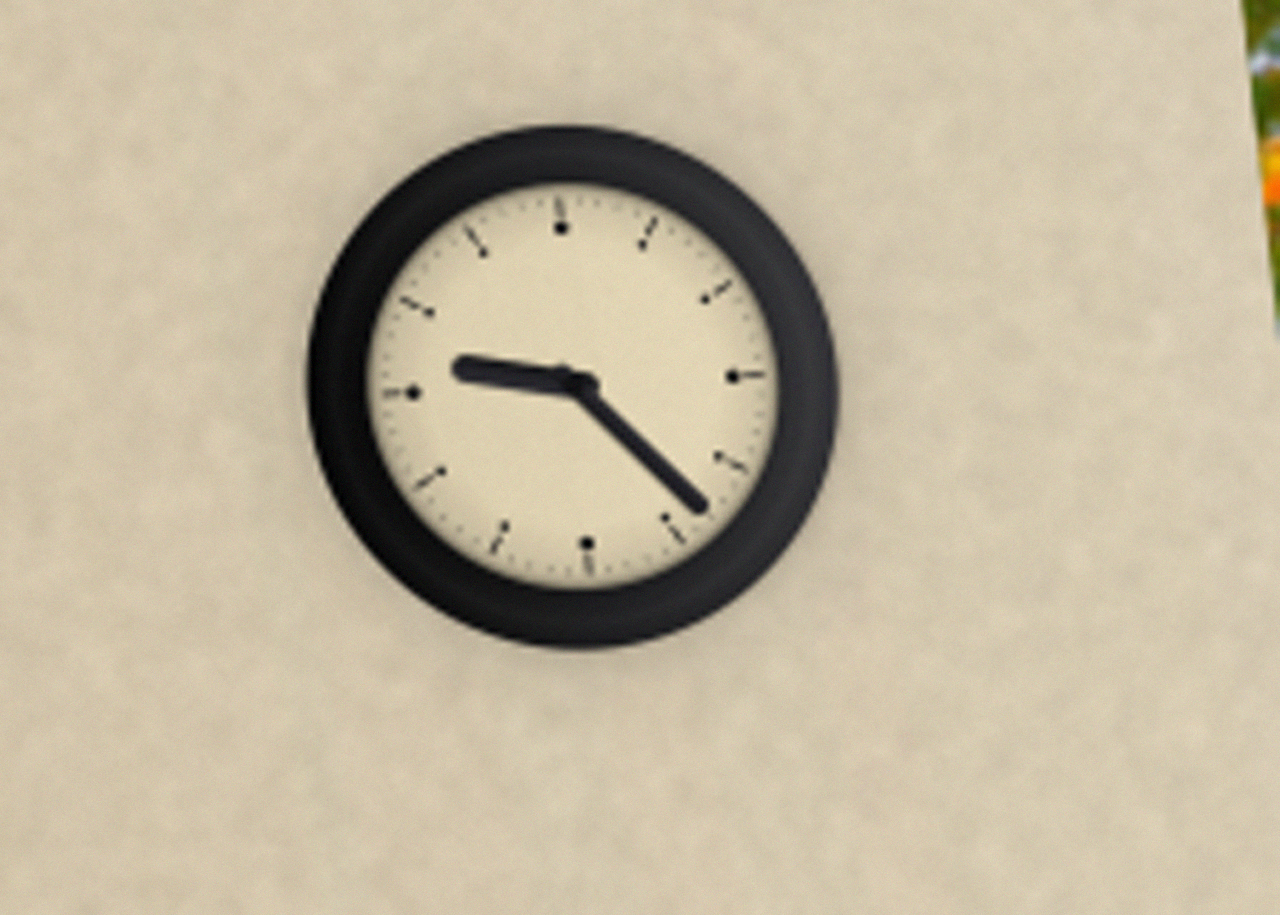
9.23
